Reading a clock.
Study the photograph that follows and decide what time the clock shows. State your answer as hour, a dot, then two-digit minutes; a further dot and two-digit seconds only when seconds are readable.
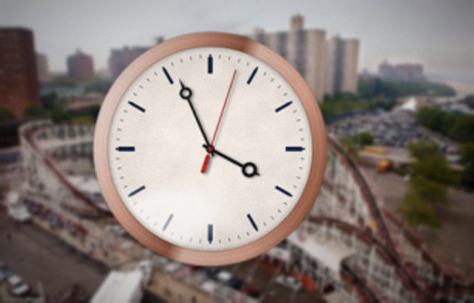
3.56.03
